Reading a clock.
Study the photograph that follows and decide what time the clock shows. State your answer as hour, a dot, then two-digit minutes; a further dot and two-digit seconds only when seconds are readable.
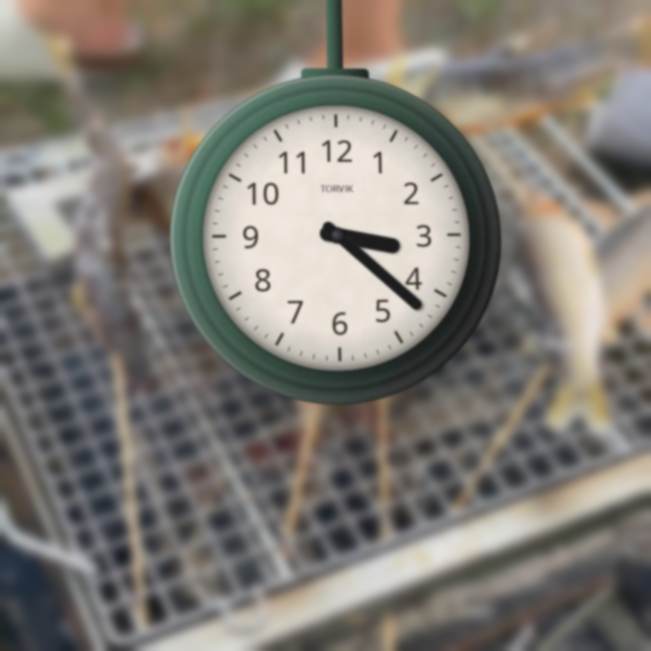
3.22
